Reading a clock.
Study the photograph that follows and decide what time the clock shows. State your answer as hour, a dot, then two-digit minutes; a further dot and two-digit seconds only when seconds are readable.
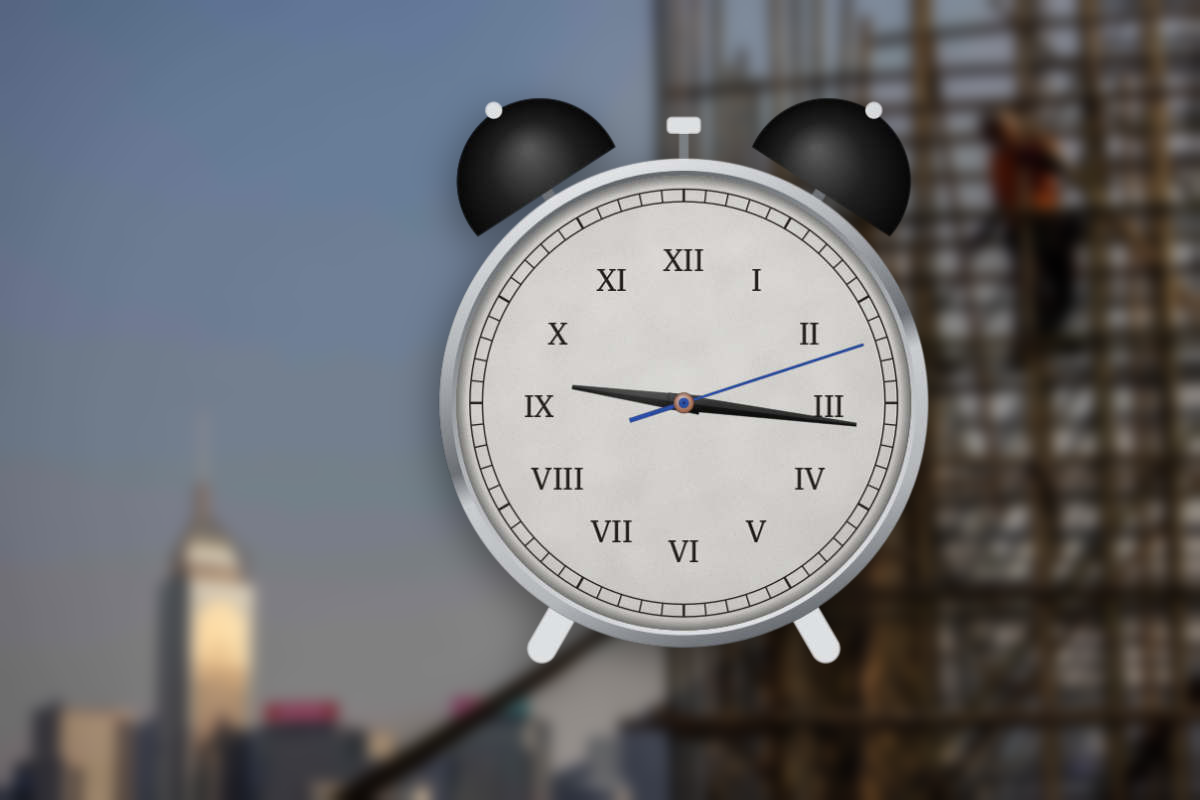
9.16.12
